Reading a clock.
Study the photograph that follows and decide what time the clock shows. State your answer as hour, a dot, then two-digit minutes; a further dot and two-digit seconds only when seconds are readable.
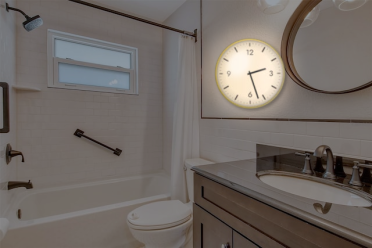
2.27
